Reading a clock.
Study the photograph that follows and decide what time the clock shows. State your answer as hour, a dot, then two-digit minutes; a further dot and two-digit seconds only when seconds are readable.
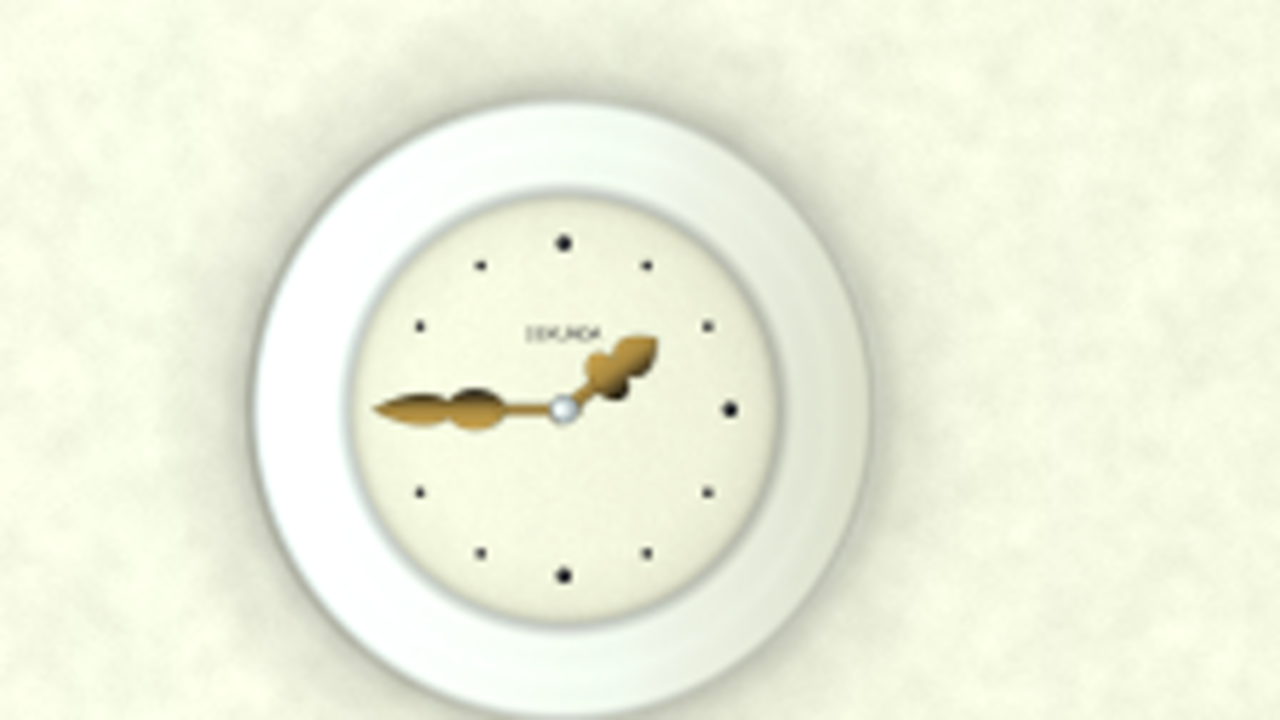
1.45
